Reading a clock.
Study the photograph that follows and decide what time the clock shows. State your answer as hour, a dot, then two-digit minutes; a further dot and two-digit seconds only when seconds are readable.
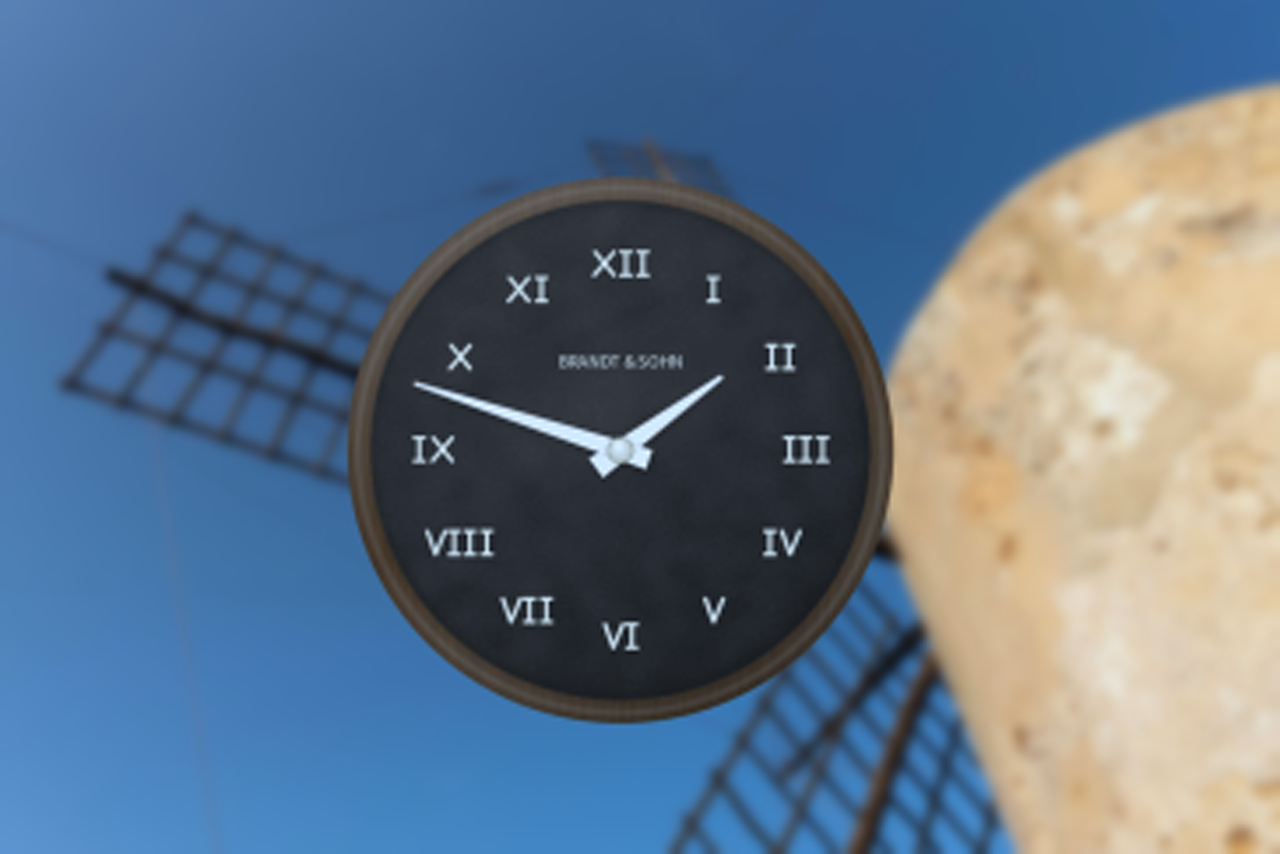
1.48
